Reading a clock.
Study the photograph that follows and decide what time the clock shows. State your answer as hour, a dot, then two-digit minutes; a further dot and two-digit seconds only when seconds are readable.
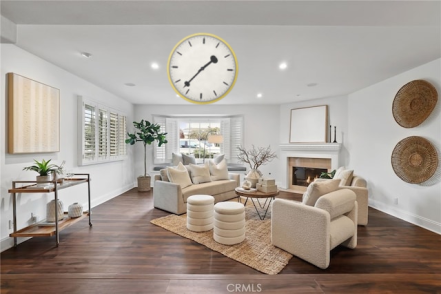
1.37
